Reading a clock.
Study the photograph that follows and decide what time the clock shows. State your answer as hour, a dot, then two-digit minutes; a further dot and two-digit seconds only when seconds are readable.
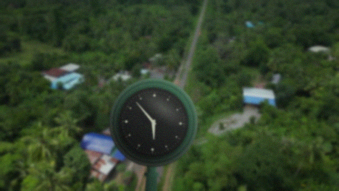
5.53
